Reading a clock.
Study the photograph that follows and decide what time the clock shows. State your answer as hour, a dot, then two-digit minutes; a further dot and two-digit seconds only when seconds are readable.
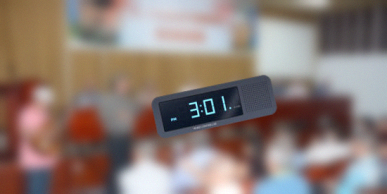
3.01
